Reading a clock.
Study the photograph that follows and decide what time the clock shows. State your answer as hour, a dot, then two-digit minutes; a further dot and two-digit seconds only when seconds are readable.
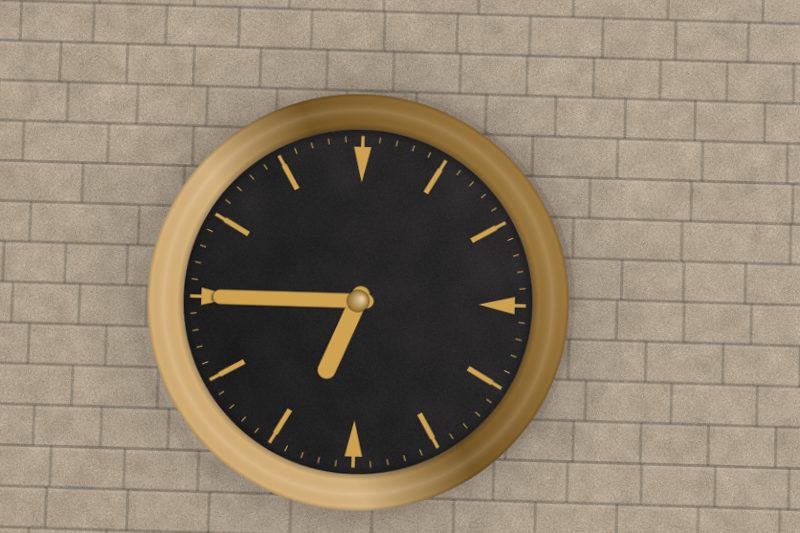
6.45
